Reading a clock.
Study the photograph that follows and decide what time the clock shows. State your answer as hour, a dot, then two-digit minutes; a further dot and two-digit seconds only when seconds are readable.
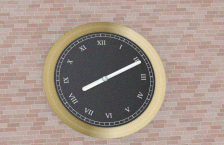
8.11
